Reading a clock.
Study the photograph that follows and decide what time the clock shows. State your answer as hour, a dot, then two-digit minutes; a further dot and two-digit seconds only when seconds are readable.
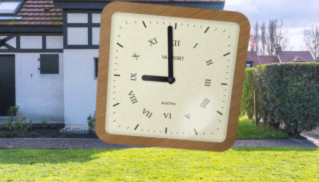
8.59
